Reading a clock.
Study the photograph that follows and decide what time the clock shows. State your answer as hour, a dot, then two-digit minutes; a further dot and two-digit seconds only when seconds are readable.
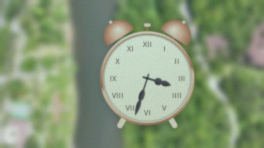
3.33
